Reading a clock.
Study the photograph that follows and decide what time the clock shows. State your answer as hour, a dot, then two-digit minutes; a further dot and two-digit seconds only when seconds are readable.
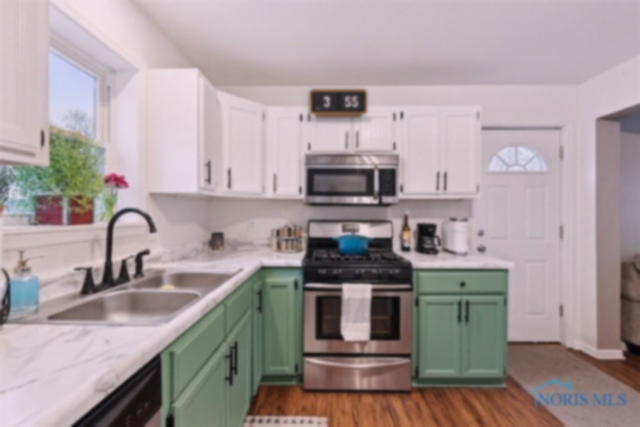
3.55
